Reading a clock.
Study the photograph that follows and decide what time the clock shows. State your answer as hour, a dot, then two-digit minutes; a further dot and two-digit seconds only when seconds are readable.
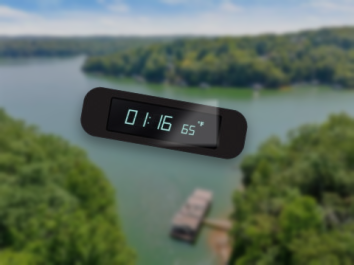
1.16
